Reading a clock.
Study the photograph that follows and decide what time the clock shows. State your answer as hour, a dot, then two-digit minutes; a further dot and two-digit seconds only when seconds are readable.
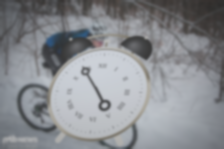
4.54
